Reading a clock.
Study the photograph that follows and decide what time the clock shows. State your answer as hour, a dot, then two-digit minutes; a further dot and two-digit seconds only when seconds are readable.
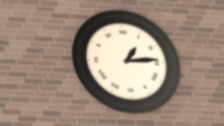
1.14
